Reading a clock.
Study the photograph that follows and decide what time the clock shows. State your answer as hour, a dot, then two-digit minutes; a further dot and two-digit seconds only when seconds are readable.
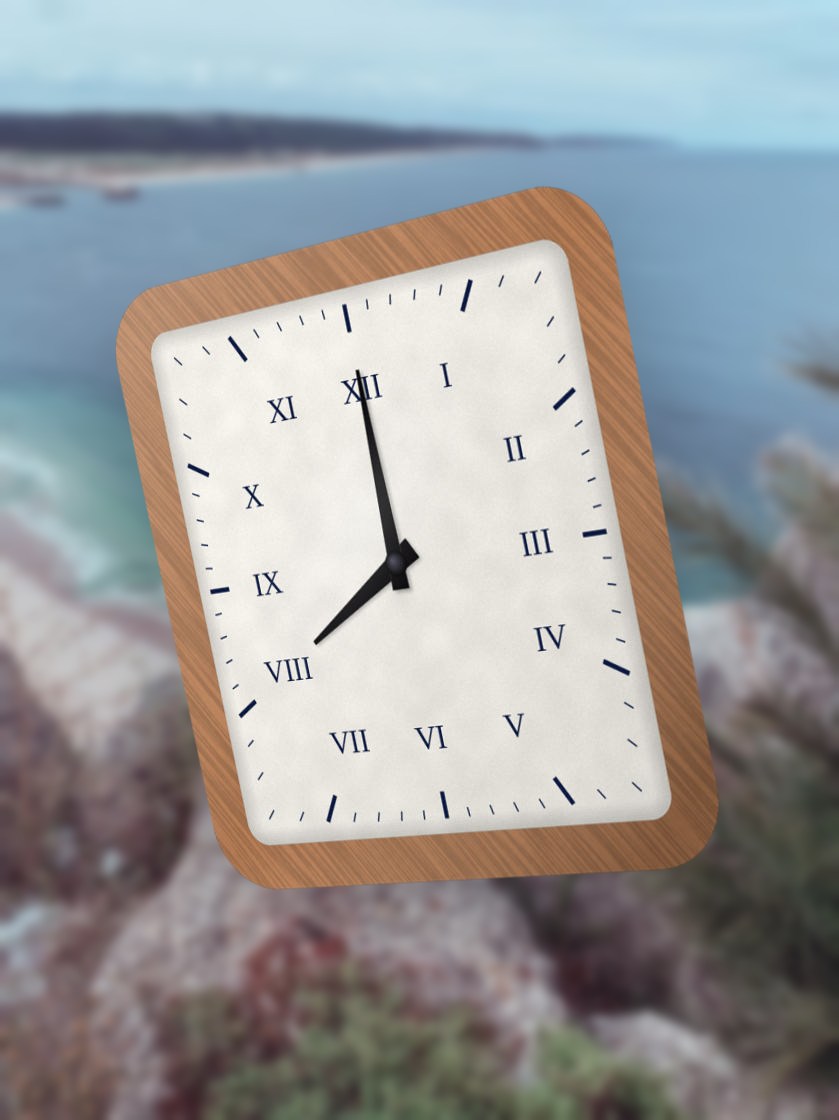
8.00
